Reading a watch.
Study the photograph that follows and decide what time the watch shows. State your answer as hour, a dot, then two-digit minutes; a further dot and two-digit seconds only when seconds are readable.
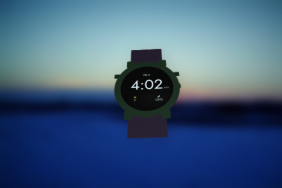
4.02
